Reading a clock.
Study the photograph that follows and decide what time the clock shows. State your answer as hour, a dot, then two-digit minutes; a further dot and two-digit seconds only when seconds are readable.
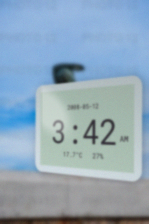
3.42
